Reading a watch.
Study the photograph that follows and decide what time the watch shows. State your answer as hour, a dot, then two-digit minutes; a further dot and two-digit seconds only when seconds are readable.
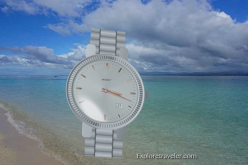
3.18
